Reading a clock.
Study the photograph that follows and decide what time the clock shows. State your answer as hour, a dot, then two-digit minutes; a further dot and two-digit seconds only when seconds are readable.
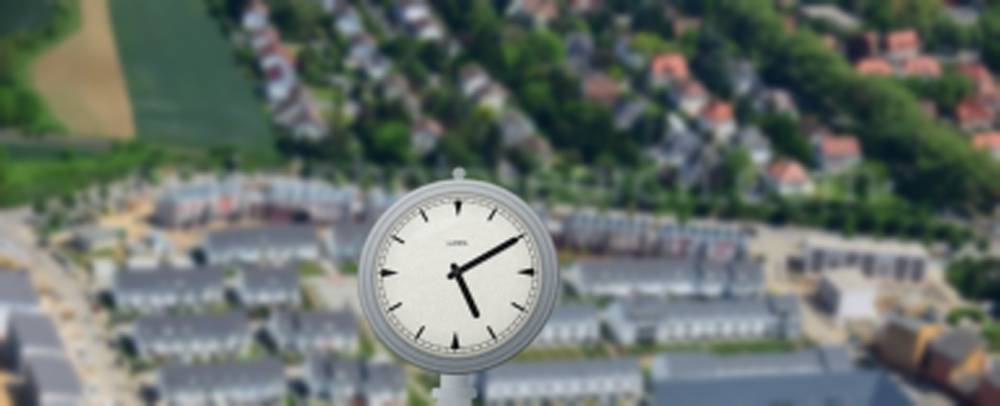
5.10
